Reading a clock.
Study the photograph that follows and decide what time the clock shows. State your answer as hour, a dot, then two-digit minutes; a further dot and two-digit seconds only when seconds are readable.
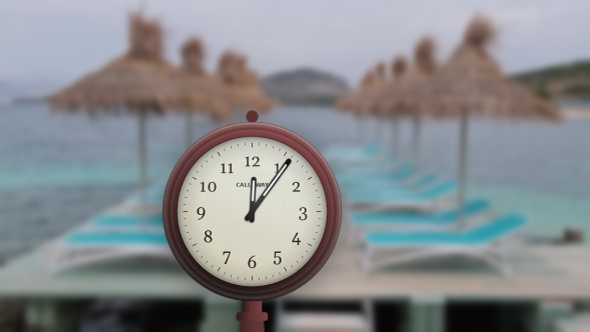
12.06
